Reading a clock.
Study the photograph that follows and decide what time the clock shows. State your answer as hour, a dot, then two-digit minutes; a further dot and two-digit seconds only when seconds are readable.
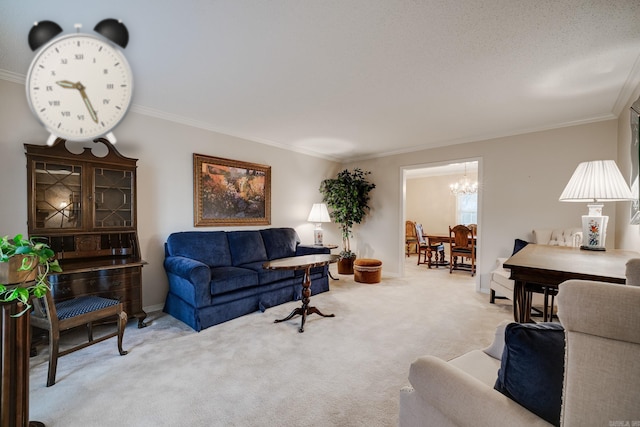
9.26
